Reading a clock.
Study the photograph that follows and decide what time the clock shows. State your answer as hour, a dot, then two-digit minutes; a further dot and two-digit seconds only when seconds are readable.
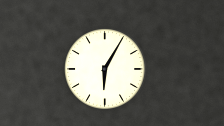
6.05
